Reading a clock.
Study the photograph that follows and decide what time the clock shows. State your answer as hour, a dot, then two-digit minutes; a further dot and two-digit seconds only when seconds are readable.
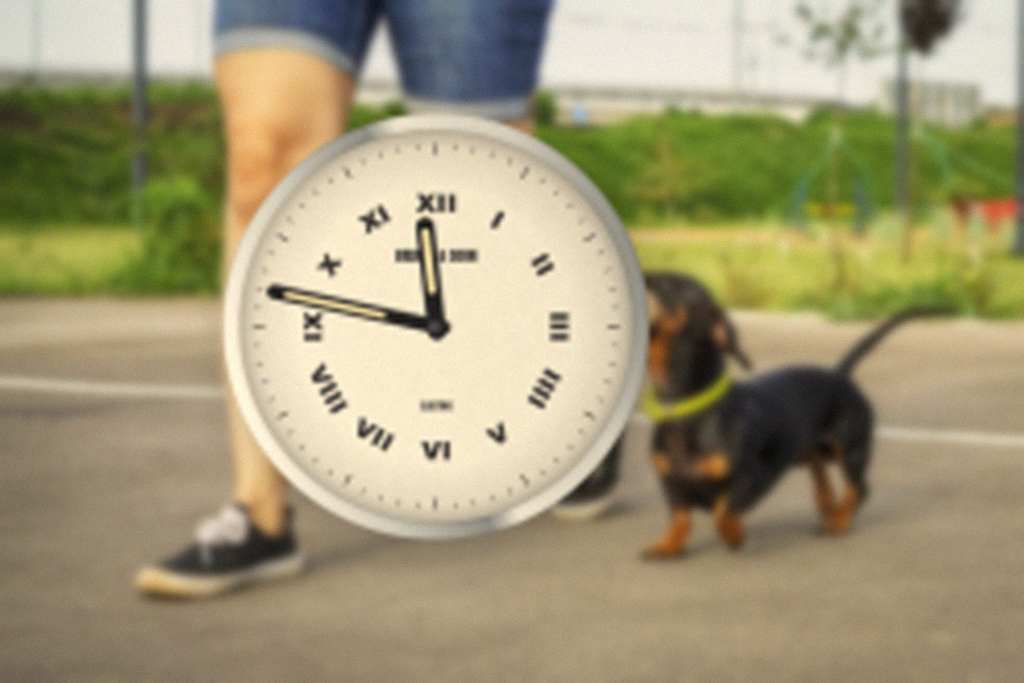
11.47
